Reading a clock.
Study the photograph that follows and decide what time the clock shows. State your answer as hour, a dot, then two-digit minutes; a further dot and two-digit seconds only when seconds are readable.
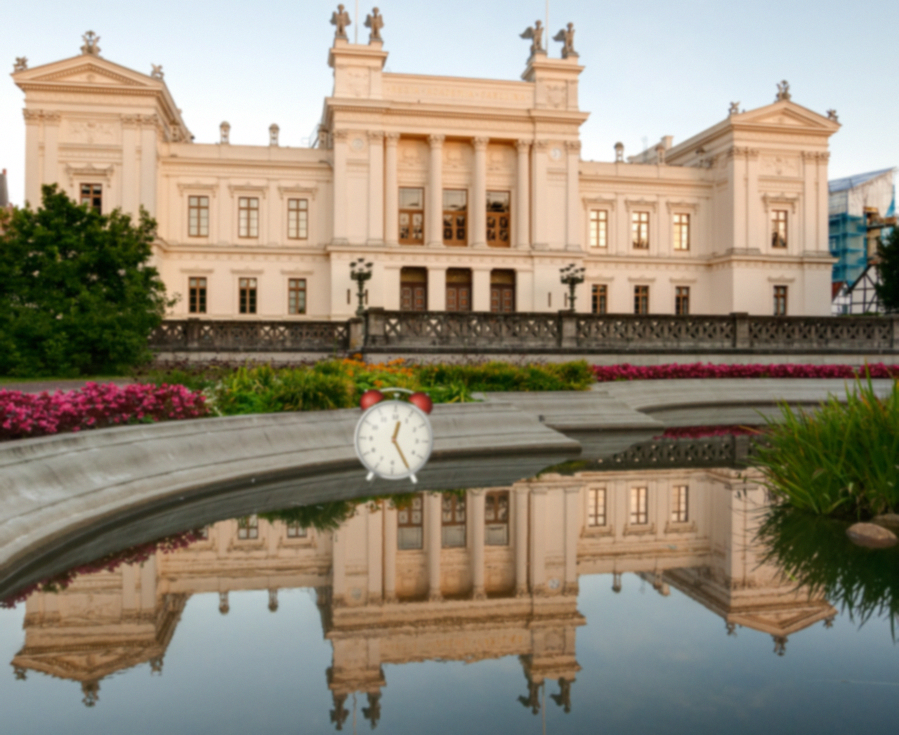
12.25
